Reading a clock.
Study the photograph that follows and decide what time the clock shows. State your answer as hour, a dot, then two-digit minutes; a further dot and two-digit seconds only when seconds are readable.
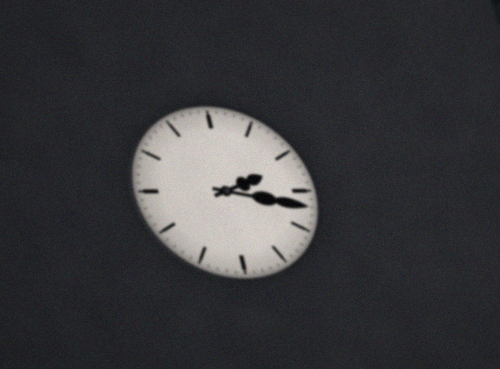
2.17
